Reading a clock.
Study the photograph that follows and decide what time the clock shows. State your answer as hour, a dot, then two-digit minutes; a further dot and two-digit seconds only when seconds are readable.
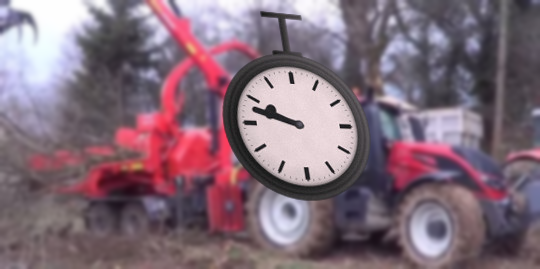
9.48
